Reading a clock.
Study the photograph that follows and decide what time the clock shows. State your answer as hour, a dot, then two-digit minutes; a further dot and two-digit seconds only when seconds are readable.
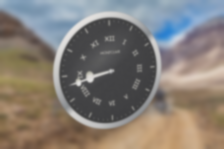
8.43
